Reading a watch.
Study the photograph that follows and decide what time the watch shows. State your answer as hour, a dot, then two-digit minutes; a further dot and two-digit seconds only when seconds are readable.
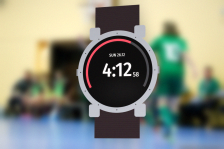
4.12
